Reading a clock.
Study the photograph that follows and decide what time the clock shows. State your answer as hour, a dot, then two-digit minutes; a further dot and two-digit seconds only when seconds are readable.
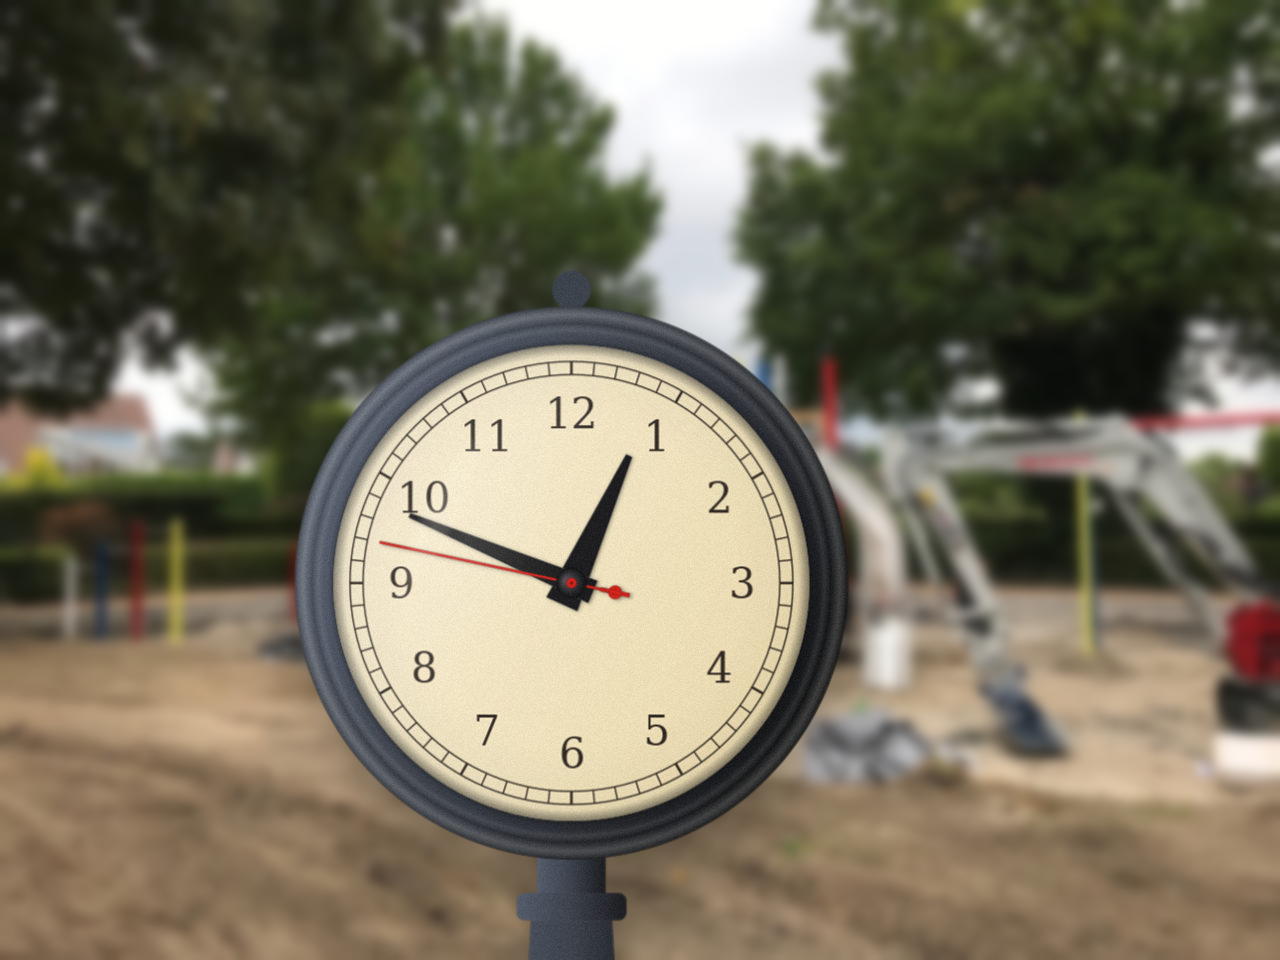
12.48.47
